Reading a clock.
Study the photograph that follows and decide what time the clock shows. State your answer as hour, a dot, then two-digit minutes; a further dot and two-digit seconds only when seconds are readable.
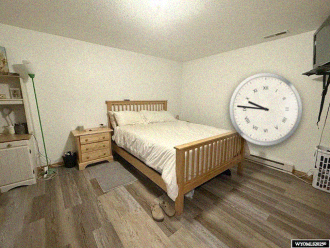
9.46
